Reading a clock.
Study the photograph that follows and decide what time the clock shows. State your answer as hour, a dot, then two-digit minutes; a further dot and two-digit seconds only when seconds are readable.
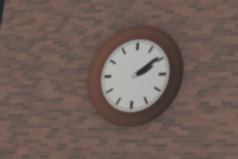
2.09
